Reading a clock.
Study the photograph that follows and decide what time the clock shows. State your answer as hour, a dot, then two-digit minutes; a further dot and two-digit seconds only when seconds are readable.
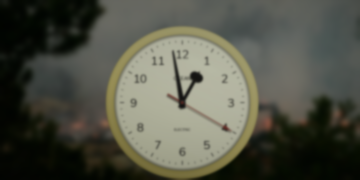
12.58.20
